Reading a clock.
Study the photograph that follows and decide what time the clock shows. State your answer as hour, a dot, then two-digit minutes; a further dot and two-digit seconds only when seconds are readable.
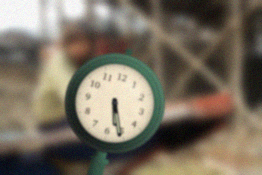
5.26
